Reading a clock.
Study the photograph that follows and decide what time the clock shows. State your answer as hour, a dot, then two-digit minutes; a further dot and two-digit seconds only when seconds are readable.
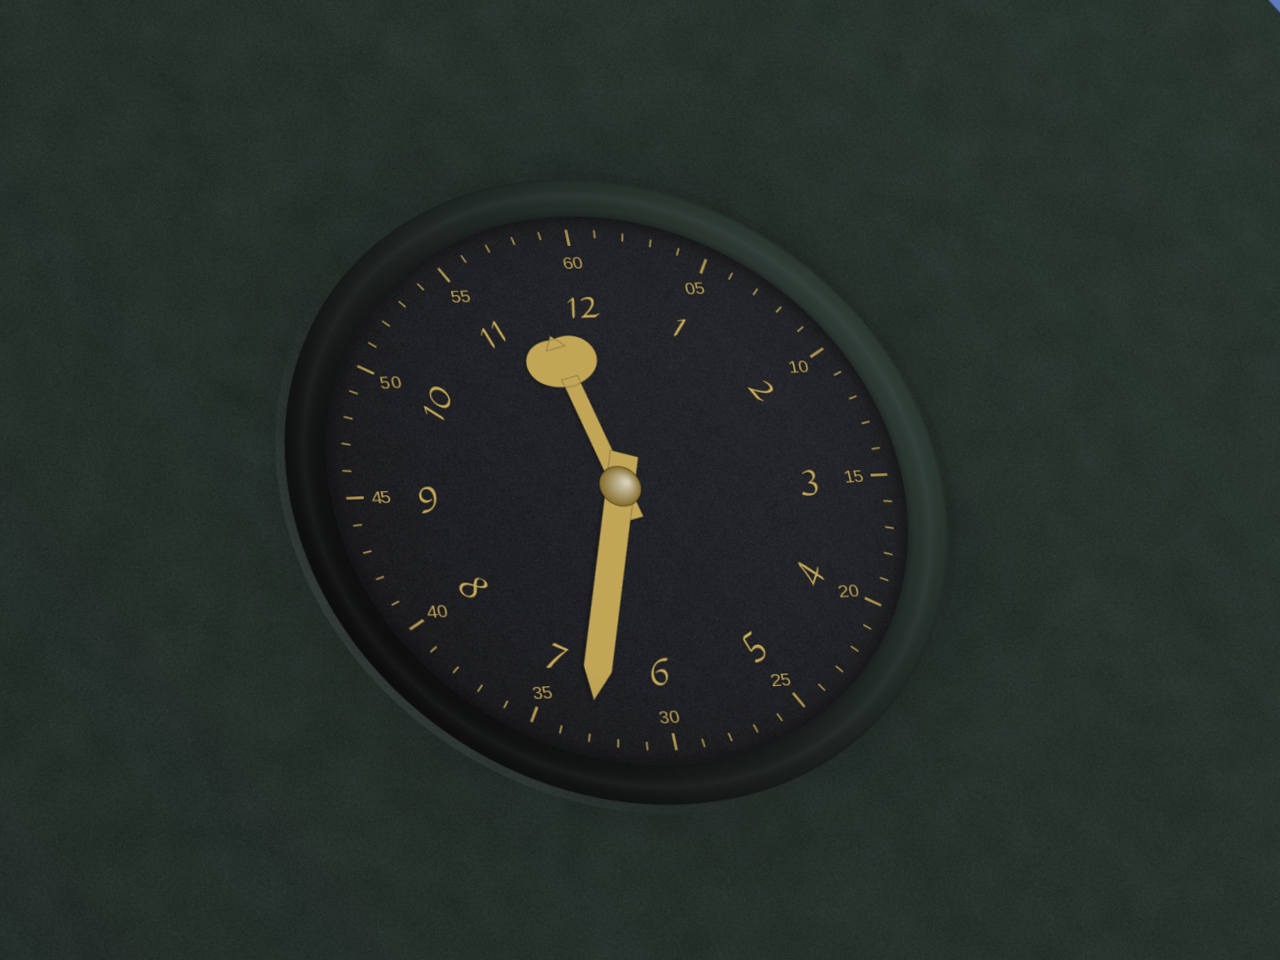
11.33
